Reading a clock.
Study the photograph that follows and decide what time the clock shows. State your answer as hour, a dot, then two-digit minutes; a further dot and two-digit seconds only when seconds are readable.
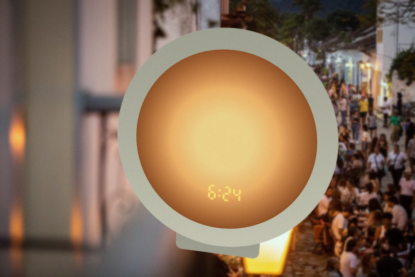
6.24
